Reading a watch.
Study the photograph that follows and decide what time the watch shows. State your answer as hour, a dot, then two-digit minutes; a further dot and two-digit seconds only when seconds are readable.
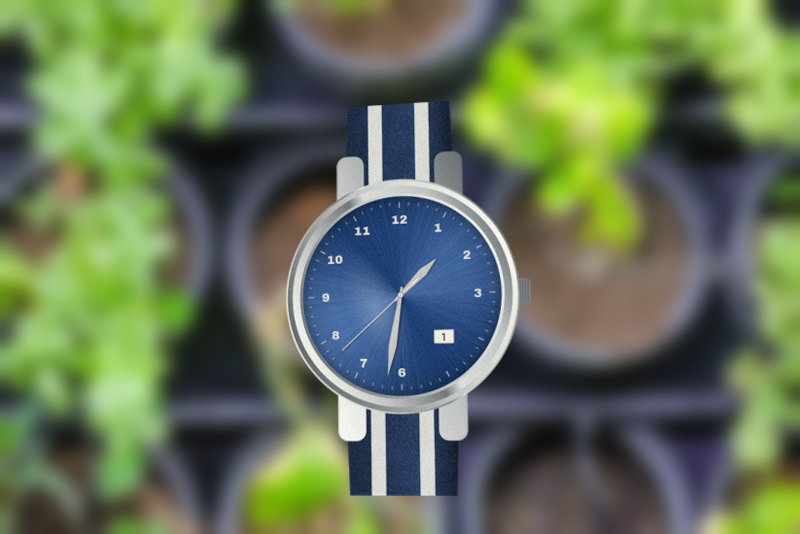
1.31.38
